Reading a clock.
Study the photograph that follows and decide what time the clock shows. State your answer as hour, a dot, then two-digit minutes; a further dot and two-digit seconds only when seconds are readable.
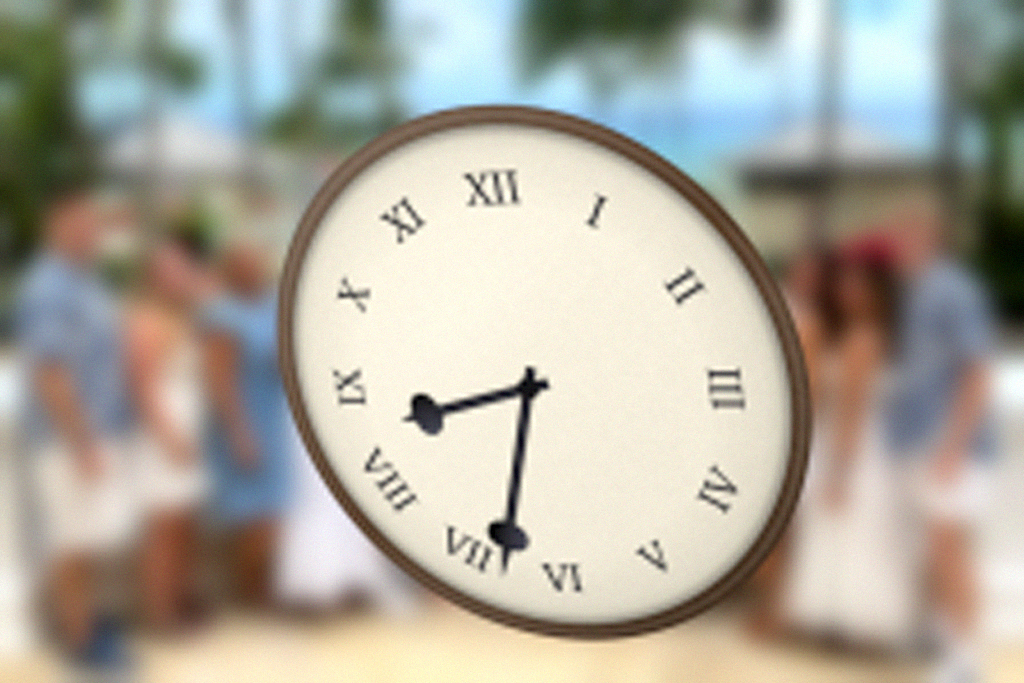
8.33
